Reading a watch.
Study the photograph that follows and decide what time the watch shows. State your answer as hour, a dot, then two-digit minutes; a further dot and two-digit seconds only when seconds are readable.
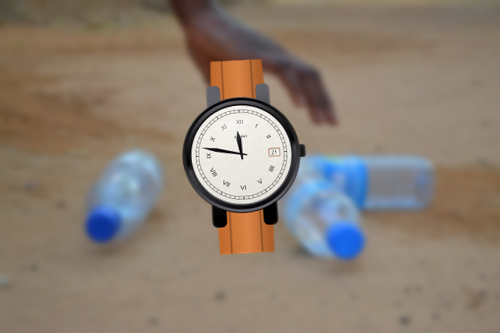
11.47
